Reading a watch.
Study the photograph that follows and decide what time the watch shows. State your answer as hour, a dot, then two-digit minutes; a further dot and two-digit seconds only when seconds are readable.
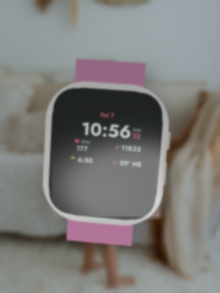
10.56
